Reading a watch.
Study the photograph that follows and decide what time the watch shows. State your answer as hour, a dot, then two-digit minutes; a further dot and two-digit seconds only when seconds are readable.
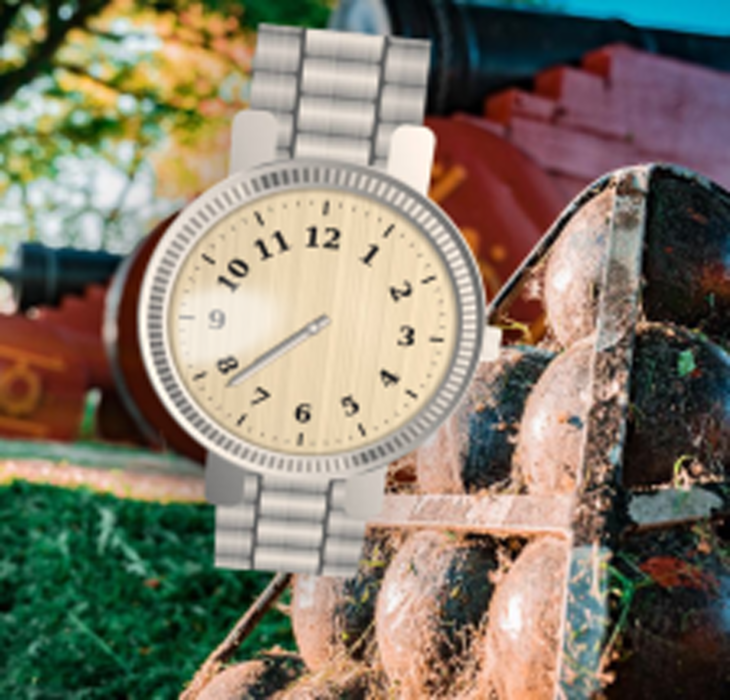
7.38
